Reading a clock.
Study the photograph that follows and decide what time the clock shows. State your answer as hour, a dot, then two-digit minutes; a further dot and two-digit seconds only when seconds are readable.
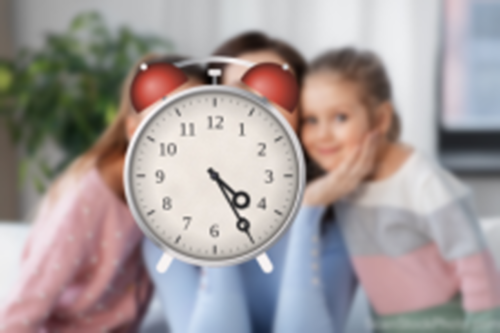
4.25
